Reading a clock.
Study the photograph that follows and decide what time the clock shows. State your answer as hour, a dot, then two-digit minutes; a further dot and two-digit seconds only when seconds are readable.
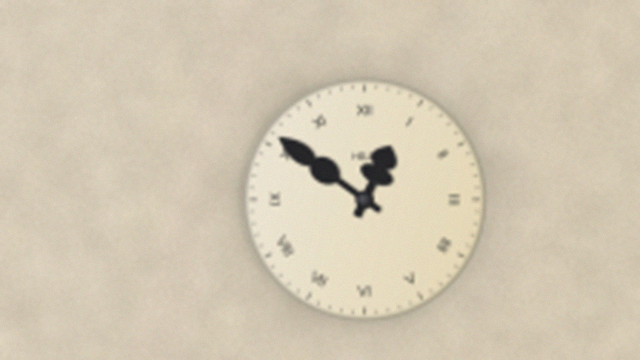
12.51
